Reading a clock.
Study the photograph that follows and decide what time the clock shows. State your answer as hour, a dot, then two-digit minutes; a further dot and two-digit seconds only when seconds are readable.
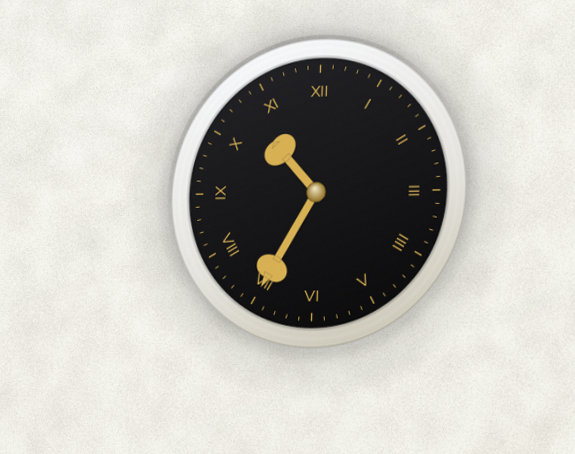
10.35
